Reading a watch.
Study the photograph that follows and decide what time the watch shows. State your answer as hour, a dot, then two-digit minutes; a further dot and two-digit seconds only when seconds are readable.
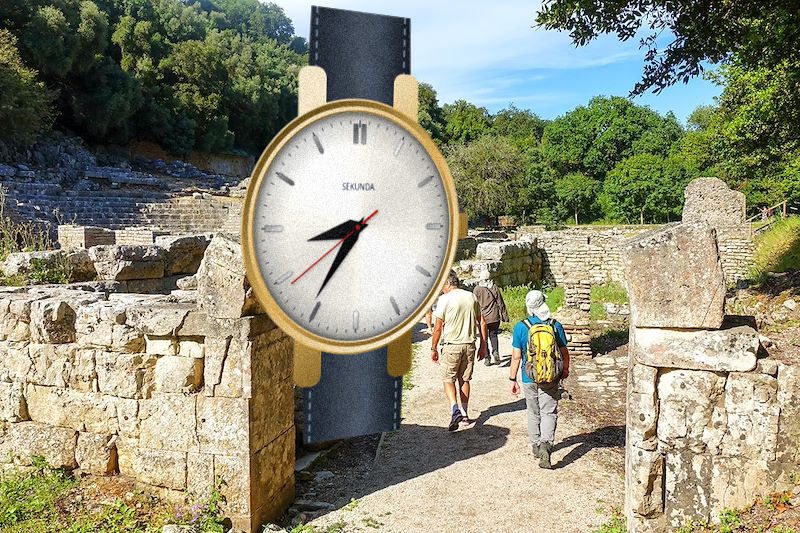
8.35.39
